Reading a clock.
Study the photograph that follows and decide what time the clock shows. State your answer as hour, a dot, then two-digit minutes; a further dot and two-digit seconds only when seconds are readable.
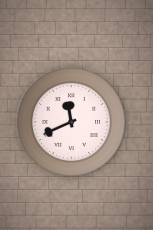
11.41
